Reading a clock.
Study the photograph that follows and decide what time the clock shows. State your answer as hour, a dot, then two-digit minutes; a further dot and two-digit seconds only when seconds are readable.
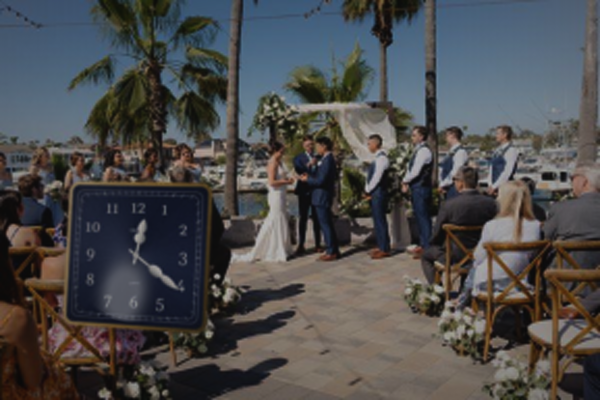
12.21
